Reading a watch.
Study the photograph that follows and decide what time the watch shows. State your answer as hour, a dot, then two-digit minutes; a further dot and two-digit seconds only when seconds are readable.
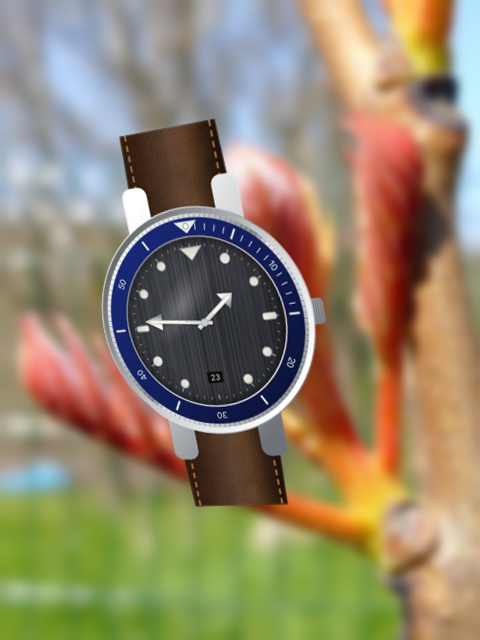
1.46
